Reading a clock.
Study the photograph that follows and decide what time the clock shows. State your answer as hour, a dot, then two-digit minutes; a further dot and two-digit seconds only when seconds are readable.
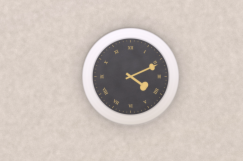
4.11
